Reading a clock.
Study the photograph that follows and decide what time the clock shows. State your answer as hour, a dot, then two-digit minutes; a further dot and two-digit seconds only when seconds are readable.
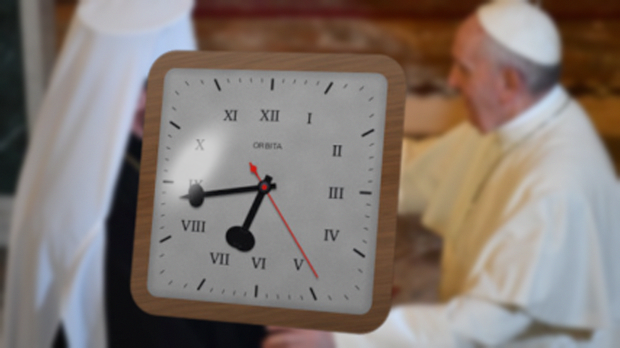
6.43.24
